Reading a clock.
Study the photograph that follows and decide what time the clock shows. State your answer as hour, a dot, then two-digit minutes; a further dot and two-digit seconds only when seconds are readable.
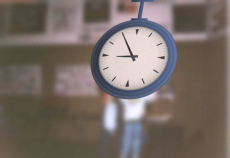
8.55
